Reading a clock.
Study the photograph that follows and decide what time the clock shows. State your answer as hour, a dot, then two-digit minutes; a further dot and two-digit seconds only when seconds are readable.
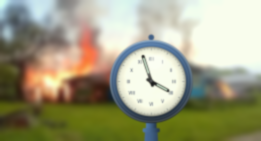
3.57
